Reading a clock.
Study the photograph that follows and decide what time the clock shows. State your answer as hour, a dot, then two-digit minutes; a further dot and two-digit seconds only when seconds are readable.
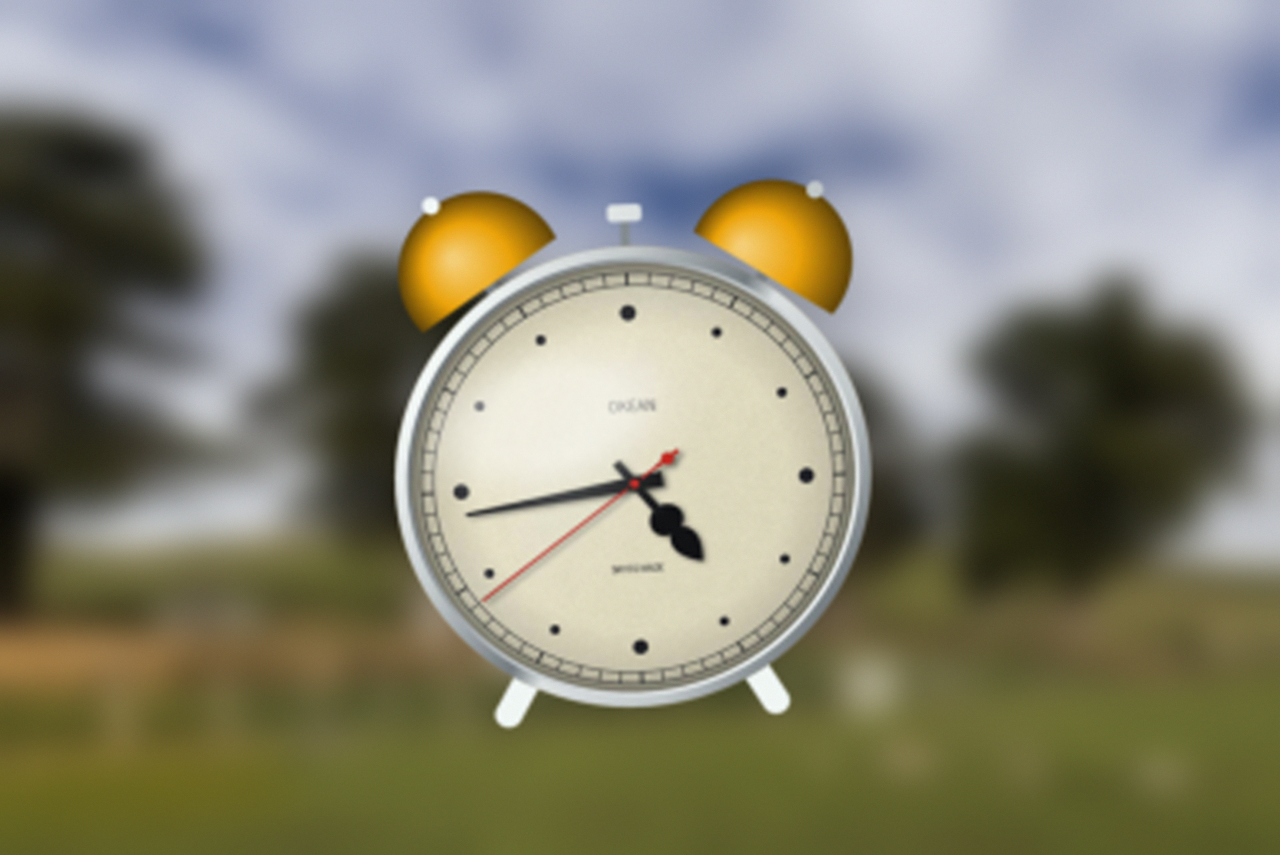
4.43.39
